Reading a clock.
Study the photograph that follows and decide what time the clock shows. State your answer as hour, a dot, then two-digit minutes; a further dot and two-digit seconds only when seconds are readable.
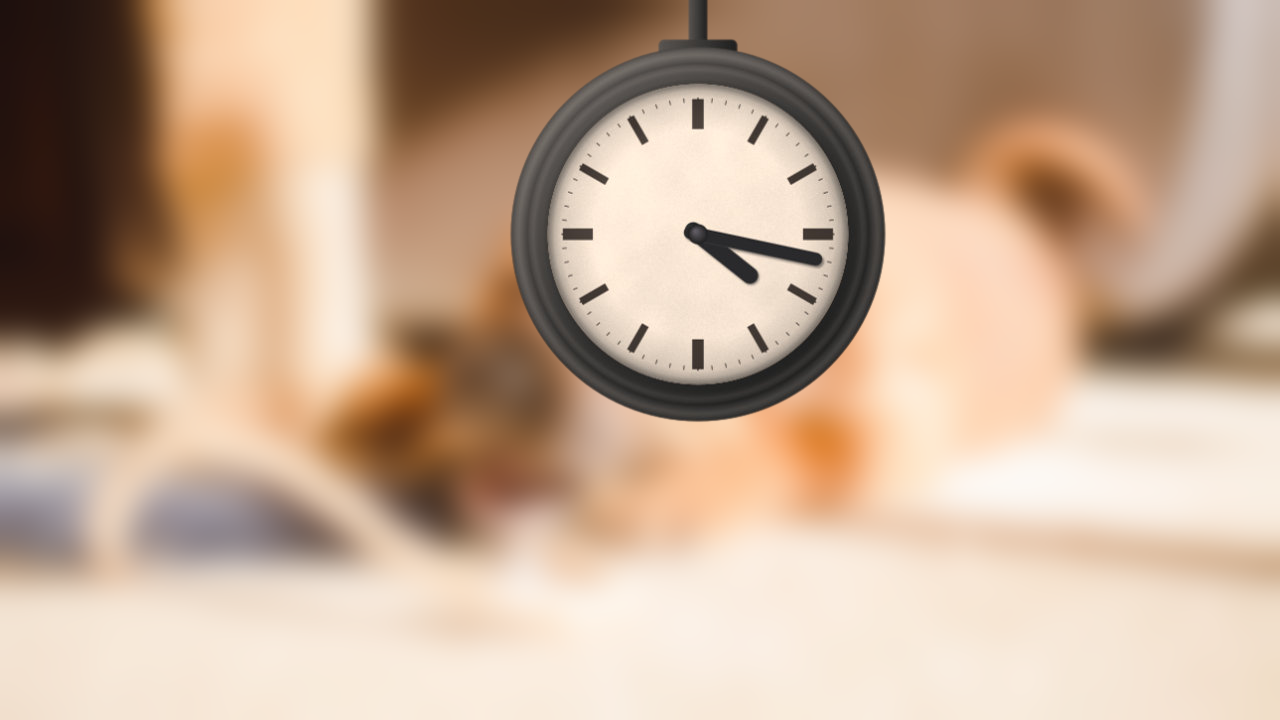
4.17
